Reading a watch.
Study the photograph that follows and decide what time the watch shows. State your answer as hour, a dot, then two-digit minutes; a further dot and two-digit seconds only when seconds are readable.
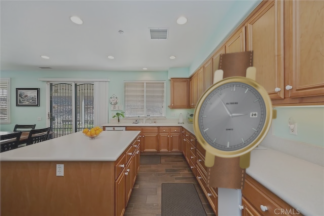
2.54
